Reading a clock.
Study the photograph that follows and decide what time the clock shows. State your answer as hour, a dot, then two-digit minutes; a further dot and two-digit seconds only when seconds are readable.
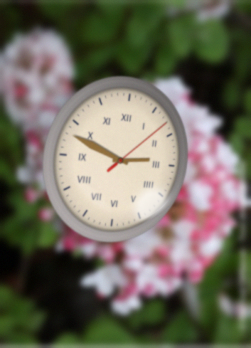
2.48.08
